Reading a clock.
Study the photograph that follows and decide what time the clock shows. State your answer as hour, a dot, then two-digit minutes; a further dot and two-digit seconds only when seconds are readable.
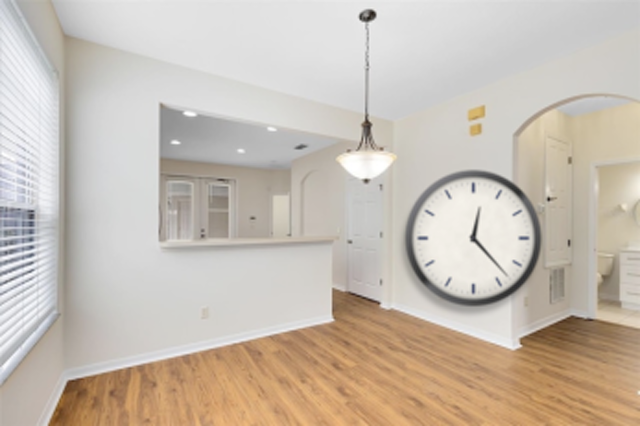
12.23
